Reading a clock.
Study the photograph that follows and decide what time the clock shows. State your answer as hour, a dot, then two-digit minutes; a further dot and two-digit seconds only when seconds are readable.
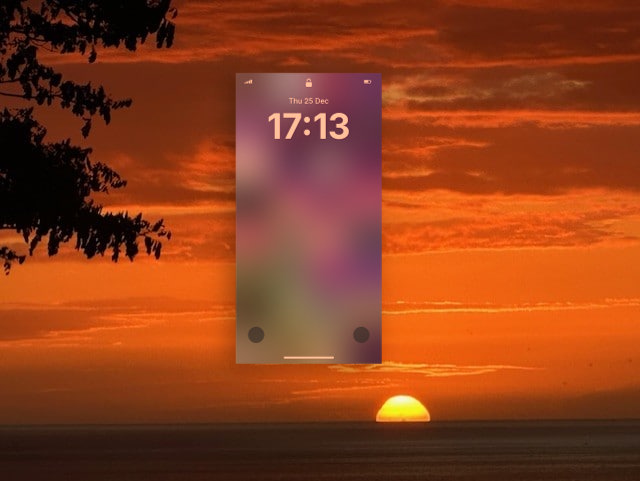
17.13
